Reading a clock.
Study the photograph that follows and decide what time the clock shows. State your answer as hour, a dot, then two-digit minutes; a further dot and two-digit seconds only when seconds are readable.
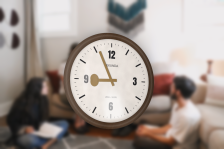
8.56
